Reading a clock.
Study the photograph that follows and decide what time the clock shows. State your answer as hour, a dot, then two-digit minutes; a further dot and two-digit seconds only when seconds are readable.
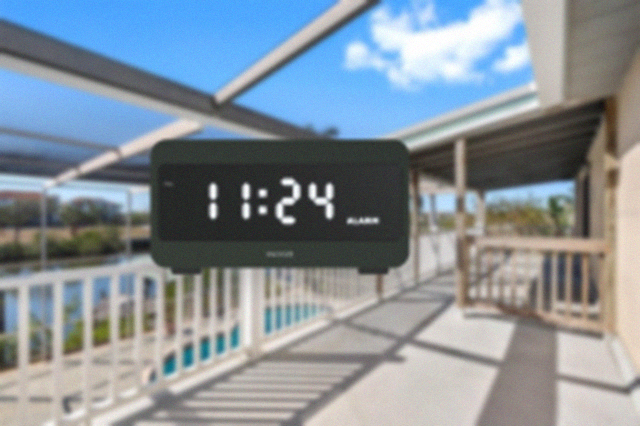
11.24
